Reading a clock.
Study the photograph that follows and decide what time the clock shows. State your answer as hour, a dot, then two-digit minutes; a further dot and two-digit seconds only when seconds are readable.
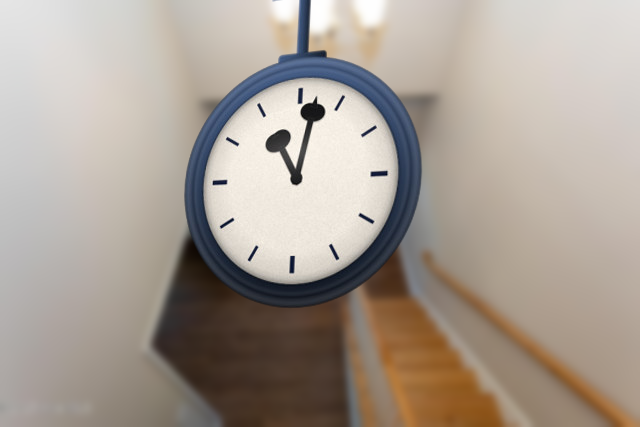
11.02
